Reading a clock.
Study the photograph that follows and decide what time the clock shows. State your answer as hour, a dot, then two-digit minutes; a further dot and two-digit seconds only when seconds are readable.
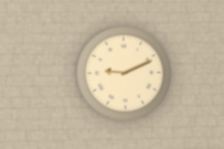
9.11
